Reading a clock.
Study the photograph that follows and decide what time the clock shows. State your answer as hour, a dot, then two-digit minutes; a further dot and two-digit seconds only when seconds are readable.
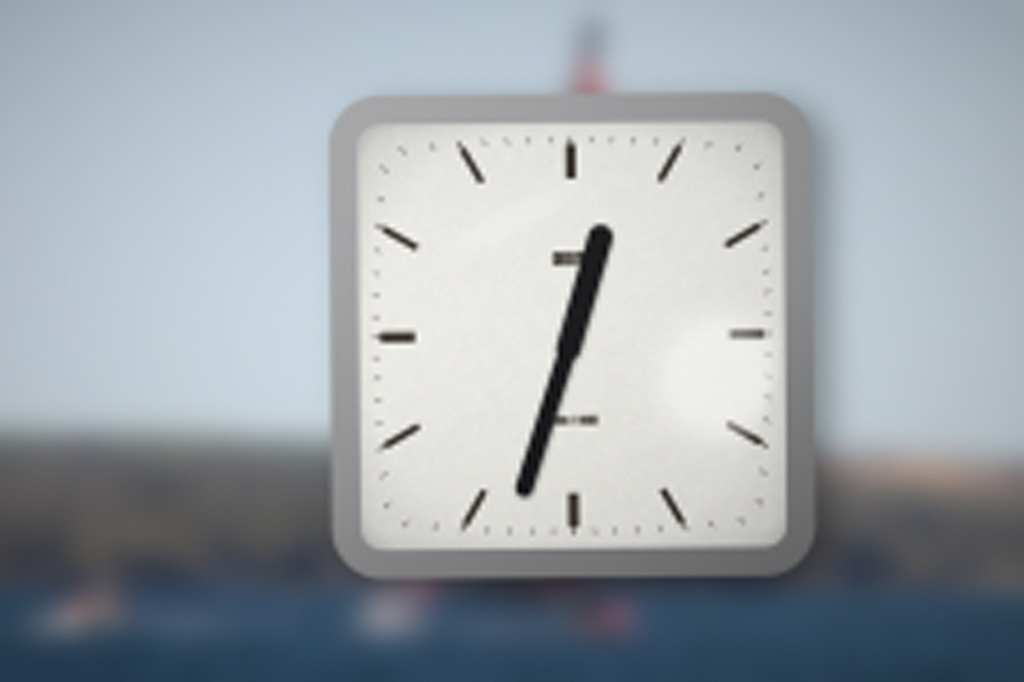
12.33
